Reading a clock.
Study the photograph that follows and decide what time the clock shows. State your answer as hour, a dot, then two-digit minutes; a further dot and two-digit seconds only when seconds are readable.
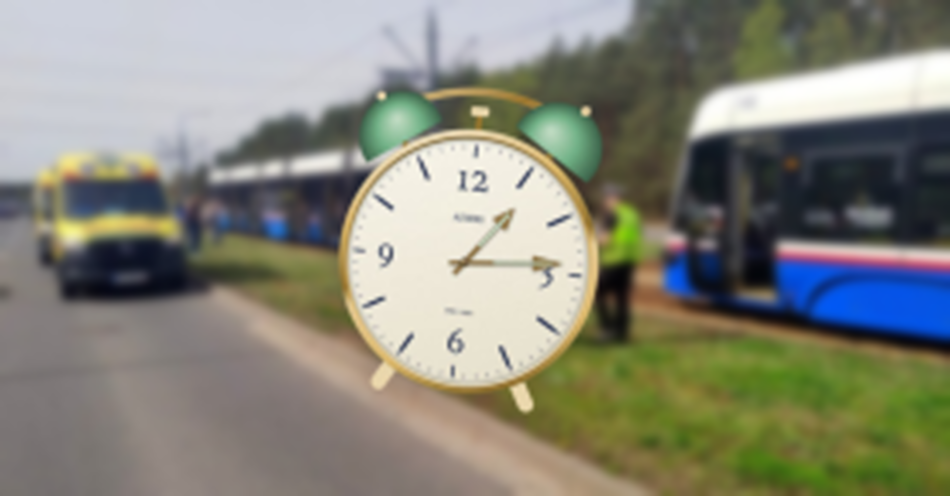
1.14
